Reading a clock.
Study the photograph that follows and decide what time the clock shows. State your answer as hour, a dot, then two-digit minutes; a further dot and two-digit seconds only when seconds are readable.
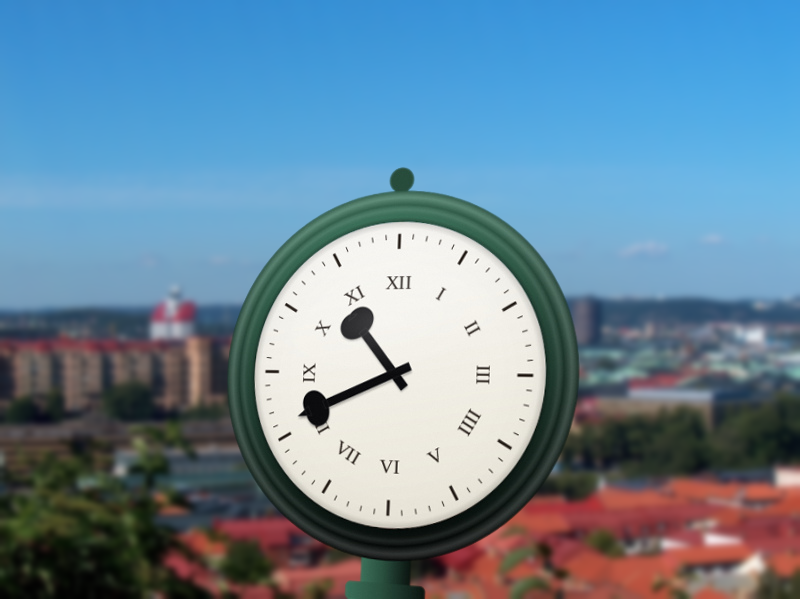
10.41
